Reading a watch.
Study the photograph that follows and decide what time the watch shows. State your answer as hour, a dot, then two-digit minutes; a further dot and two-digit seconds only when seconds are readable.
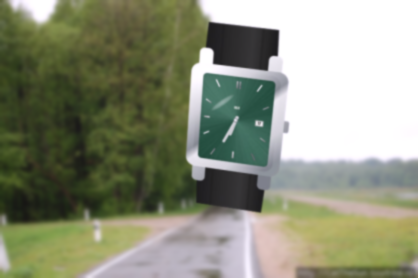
6.34
